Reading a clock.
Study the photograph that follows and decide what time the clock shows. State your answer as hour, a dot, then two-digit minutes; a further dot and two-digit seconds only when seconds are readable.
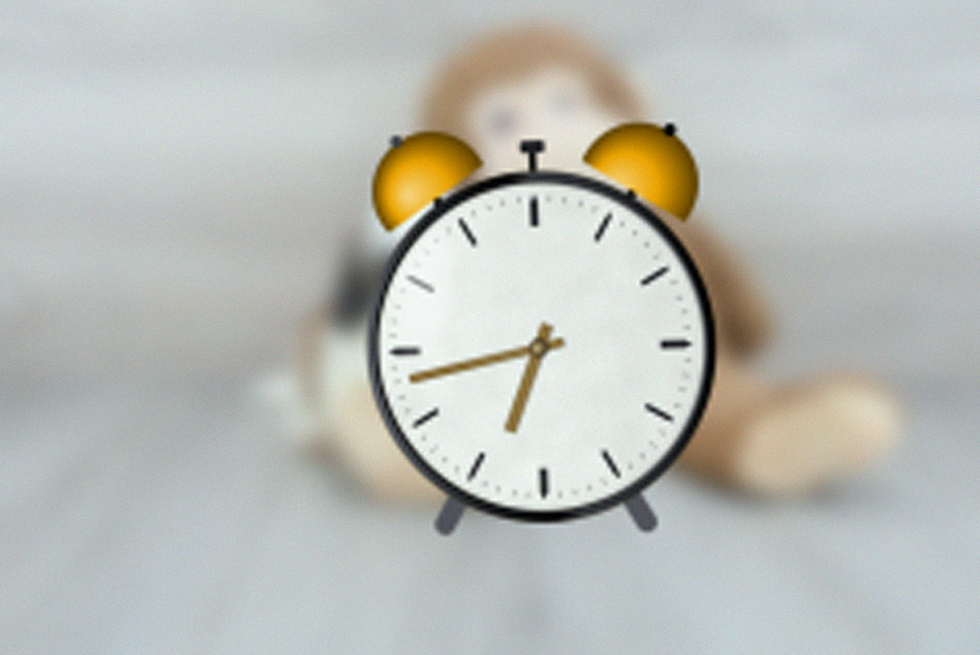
6.43
